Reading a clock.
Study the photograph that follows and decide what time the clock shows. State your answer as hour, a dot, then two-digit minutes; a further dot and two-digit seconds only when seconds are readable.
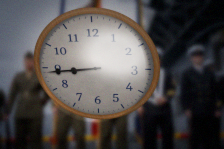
8.44
